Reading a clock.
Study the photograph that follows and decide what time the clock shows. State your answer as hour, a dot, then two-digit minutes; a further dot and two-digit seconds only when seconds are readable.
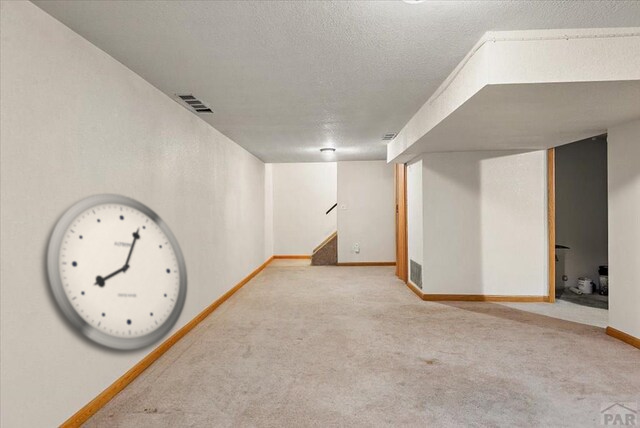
8.04
